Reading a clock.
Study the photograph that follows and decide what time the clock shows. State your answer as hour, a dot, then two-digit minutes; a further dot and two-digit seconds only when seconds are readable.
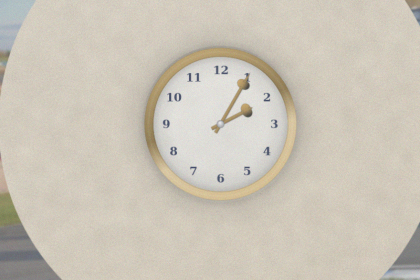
2.05
